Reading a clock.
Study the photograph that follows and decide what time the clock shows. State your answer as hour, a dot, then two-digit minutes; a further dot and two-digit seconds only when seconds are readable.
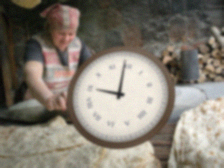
8.59
